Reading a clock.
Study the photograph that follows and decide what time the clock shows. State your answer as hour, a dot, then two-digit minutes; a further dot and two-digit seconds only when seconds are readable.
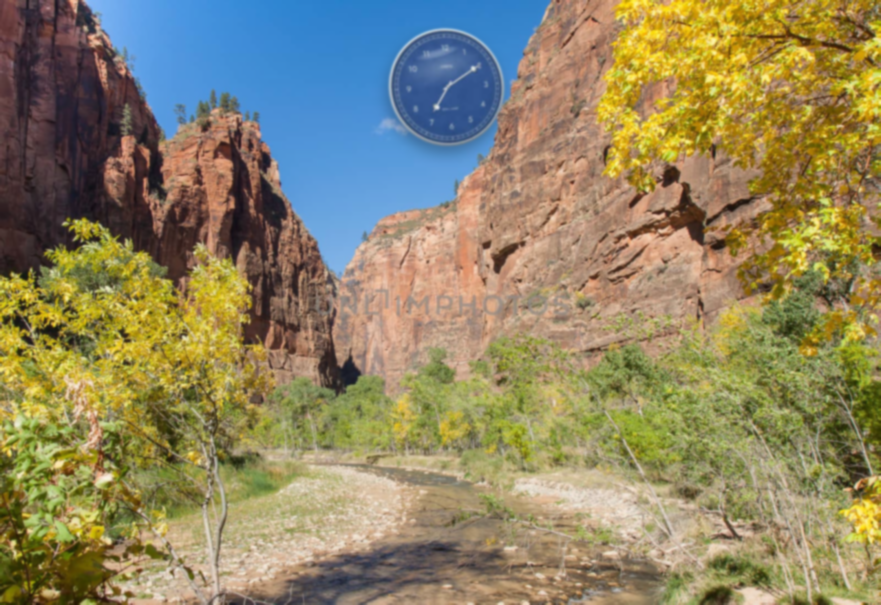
7.10
